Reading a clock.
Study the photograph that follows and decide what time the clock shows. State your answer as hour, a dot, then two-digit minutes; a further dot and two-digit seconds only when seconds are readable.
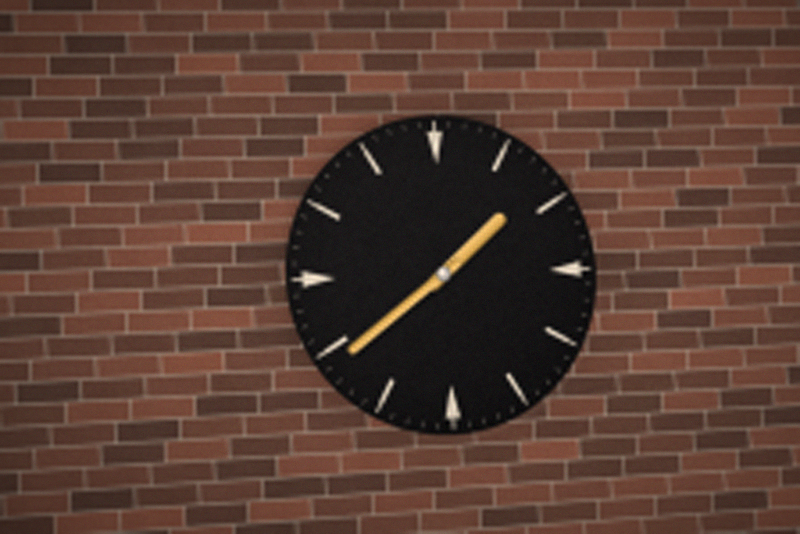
1.39
